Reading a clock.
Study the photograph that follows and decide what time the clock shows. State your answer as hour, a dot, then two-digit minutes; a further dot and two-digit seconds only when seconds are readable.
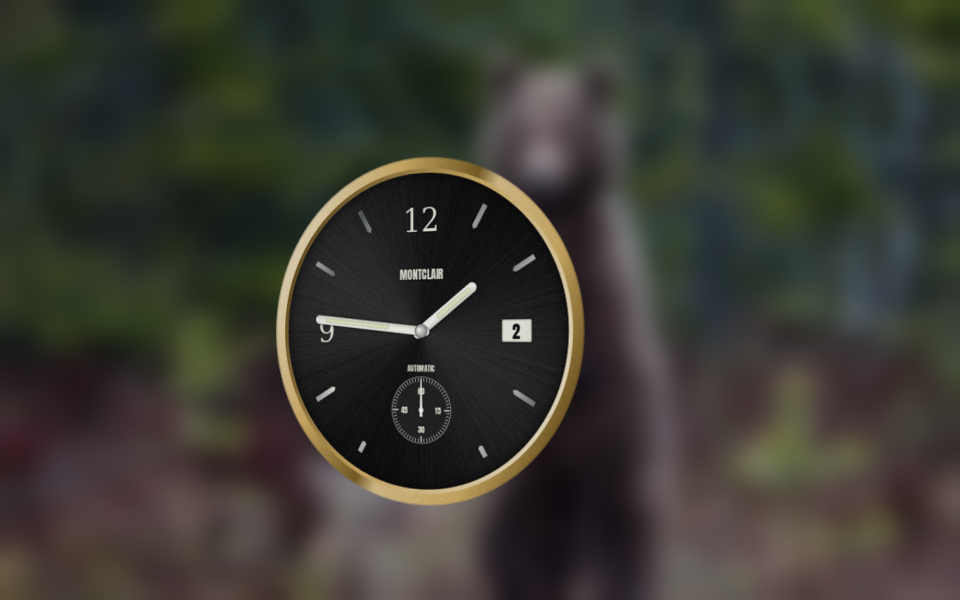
1.46
